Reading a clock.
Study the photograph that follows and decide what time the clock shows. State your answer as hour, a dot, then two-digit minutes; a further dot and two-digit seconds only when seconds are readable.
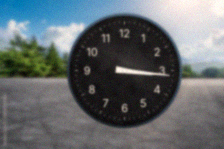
3.16
